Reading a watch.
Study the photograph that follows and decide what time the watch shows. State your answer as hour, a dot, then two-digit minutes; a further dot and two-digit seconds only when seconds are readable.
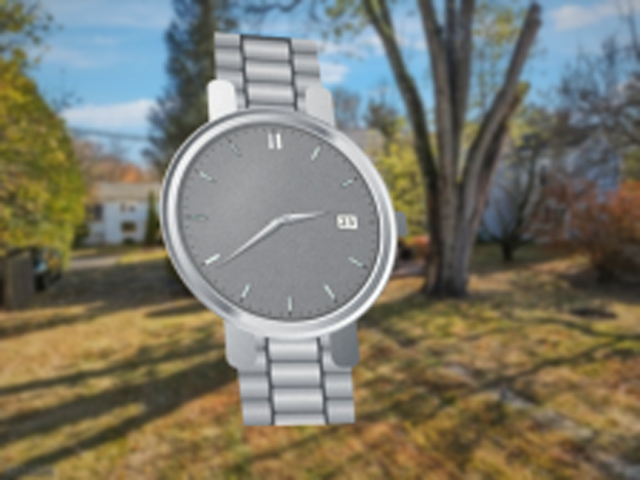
2.39
